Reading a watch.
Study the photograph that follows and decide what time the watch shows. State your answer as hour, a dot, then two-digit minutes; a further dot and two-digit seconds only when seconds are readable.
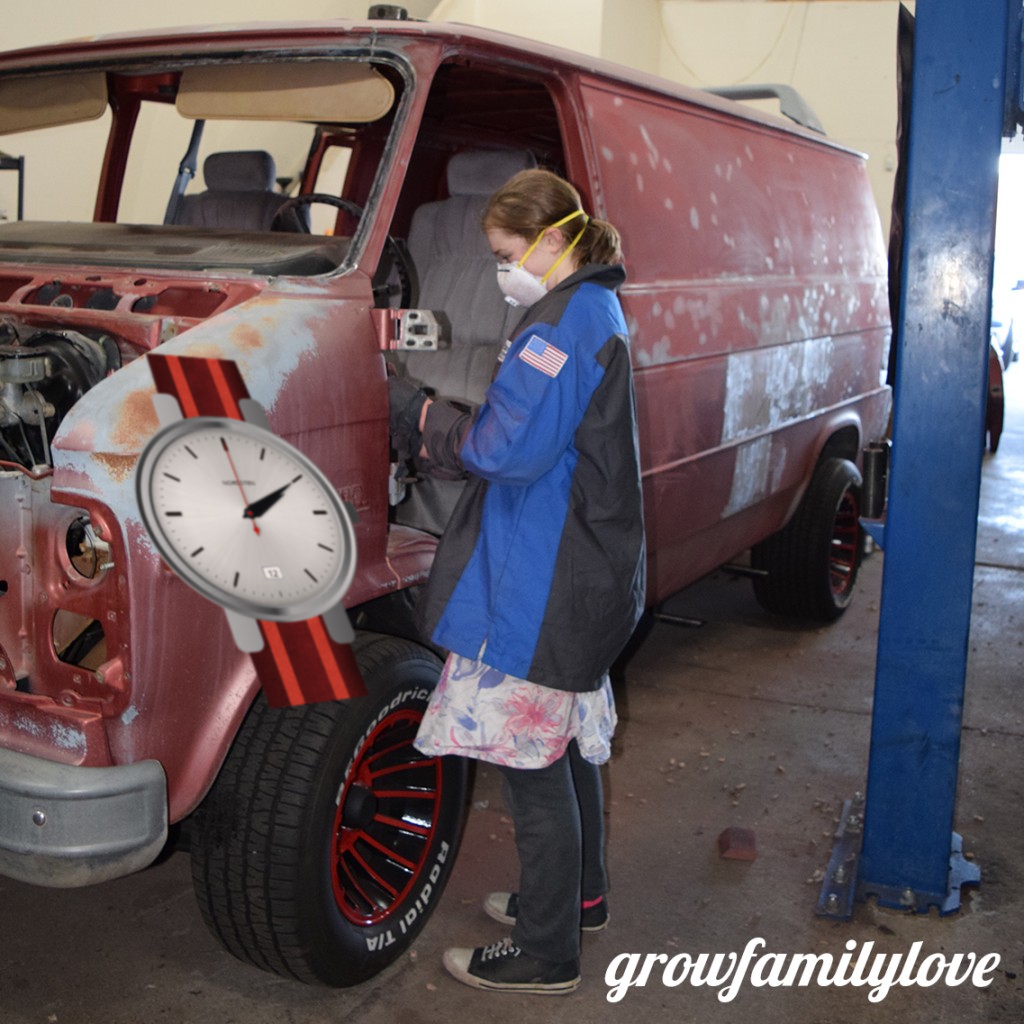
2.10.00
